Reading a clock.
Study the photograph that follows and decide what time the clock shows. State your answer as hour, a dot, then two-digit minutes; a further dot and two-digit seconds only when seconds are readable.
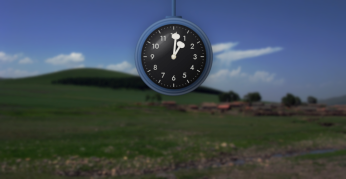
1.01
